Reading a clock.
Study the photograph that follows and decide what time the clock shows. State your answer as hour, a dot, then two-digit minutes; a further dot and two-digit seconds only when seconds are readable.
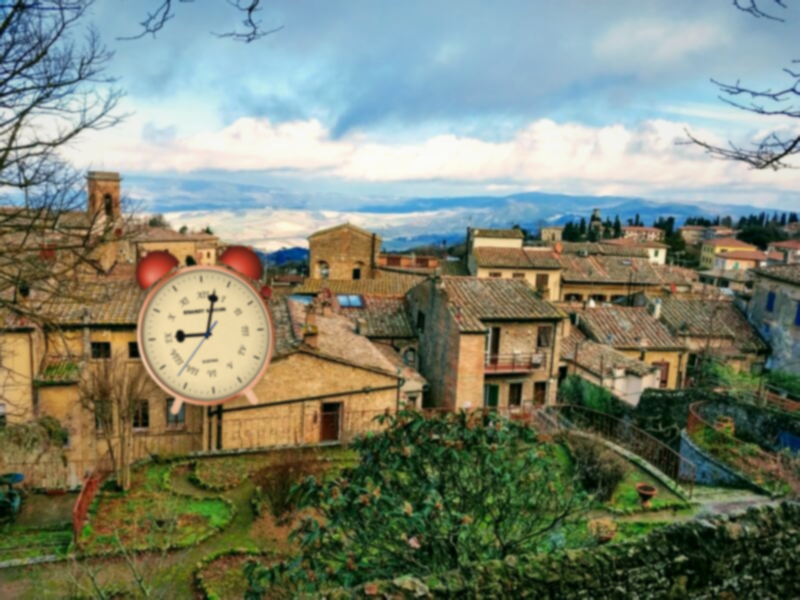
9.02.37
